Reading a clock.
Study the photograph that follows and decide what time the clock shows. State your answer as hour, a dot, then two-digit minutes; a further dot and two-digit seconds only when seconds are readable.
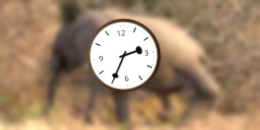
2.35
